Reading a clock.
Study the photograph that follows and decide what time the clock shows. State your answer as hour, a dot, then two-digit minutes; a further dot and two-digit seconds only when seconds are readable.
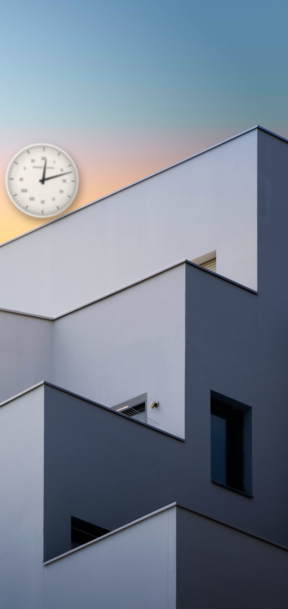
12.12
